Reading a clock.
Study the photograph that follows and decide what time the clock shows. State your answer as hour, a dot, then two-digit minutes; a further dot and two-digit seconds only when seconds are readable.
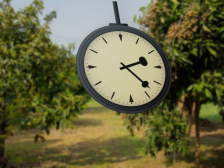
2.23
